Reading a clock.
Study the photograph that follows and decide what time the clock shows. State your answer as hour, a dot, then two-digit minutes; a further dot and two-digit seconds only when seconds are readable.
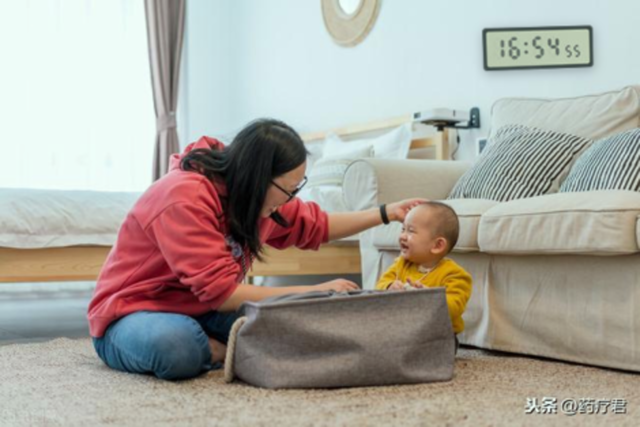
16.54.55
